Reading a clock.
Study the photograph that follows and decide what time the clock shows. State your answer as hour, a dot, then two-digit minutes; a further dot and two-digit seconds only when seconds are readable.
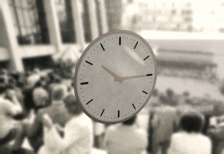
10.15
